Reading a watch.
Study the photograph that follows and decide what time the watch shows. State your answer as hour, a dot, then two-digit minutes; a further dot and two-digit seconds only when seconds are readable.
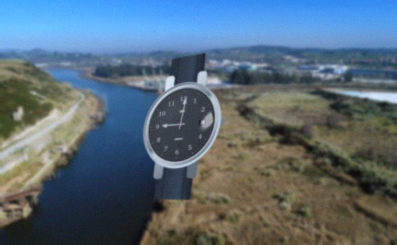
9.01
